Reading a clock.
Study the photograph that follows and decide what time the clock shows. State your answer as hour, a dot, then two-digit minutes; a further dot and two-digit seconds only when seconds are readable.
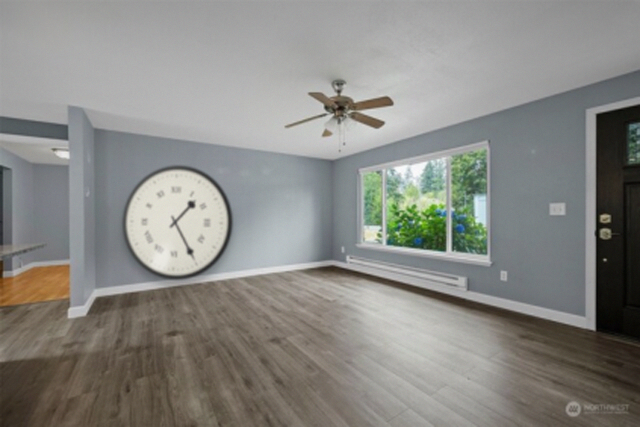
1.25
